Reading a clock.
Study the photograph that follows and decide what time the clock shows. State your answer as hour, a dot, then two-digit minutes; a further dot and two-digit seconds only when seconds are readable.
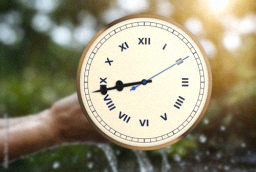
8.43.10
